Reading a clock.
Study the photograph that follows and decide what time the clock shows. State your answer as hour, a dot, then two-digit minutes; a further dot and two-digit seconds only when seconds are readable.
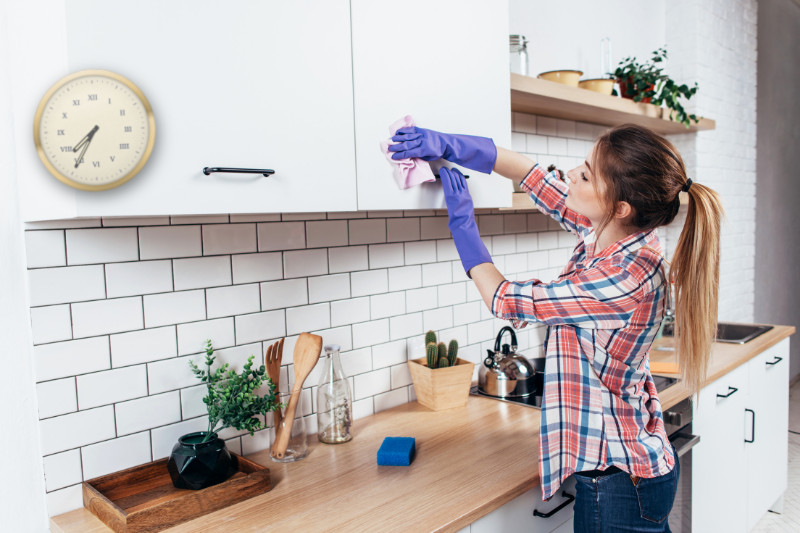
7.35
